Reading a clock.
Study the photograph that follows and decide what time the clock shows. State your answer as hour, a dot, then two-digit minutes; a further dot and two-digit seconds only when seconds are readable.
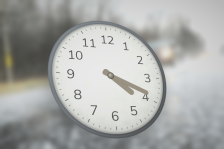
4.19
